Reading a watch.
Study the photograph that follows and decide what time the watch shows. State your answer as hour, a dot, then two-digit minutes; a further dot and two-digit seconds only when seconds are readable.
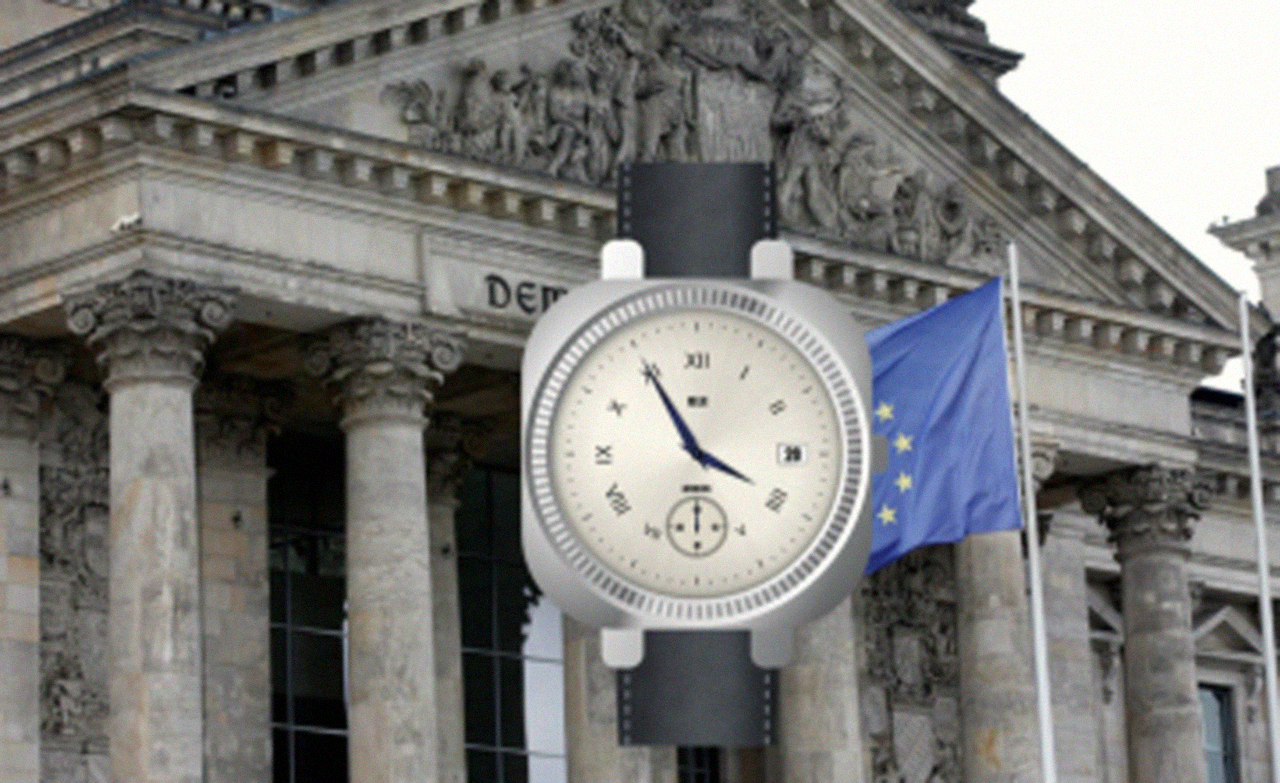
3.55
